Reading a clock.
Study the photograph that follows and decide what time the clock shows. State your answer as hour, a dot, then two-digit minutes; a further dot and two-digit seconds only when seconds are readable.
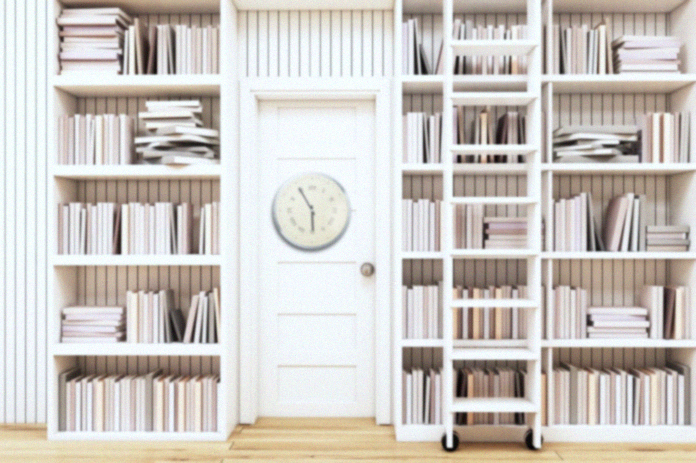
5.55
